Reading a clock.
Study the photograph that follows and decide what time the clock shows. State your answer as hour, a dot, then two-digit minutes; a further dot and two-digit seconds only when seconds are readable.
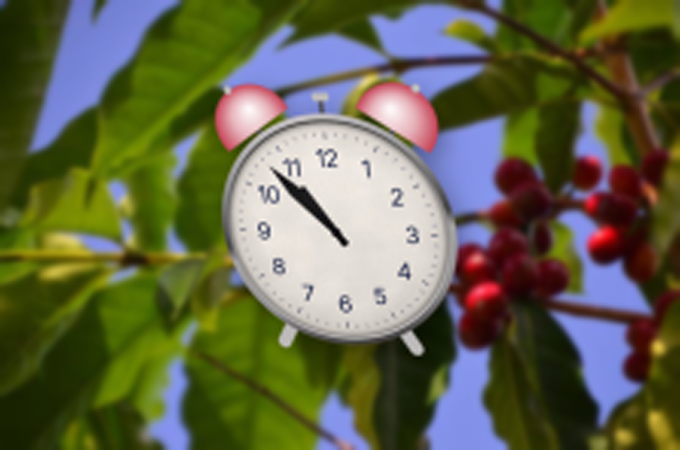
10.53
